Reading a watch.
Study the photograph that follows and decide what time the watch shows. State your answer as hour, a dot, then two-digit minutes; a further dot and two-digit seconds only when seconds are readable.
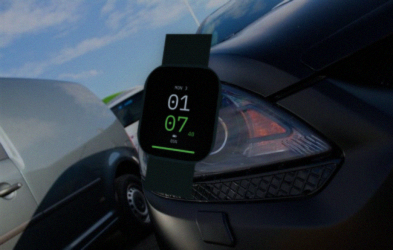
1.07
